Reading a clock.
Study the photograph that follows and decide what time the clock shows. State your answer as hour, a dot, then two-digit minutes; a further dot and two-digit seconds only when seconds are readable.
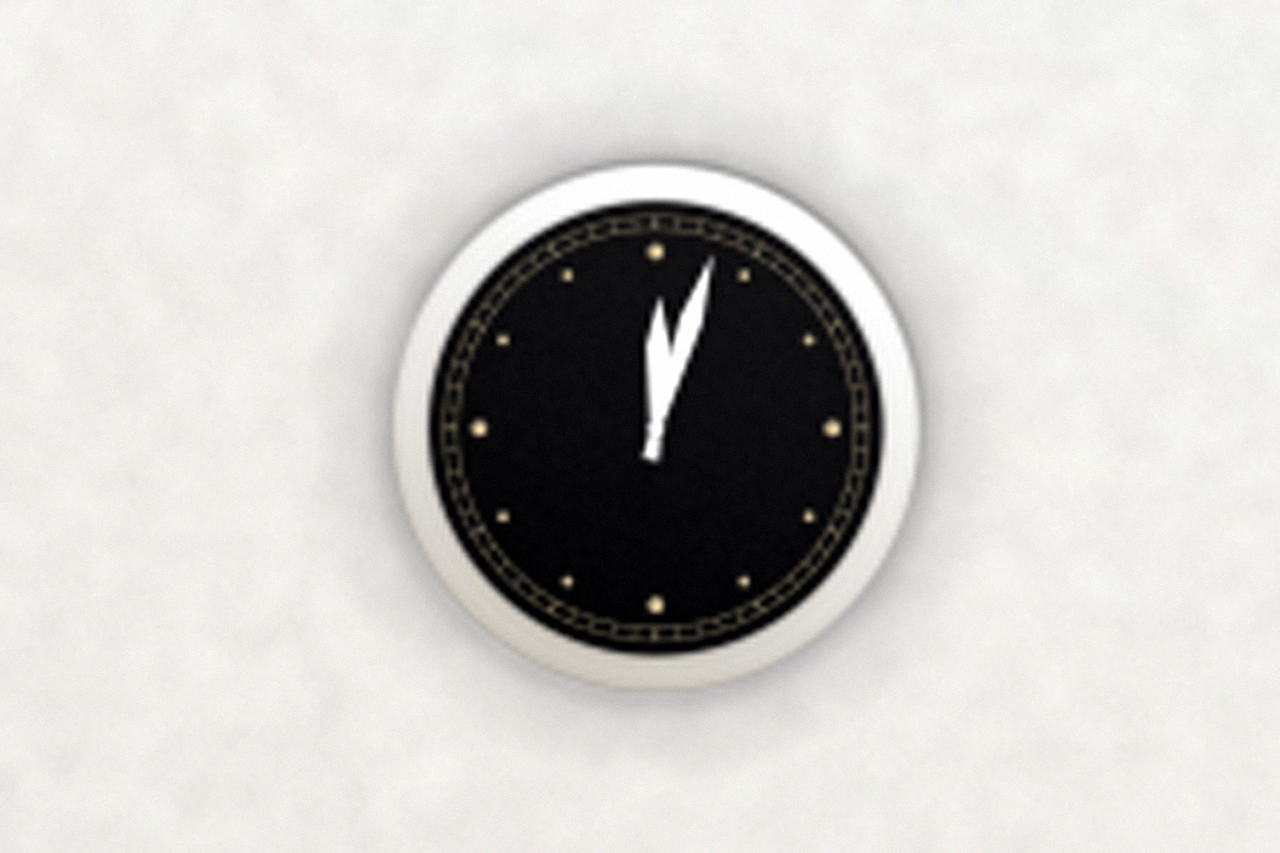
12.03
